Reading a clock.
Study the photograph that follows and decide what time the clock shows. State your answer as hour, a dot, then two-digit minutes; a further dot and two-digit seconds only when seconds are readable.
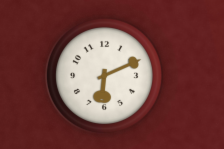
6.11
